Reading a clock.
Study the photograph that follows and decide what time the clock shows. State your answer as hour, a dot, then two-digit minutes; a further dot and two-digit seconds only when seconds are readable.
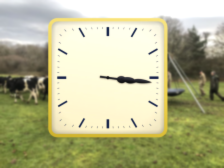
3.16
